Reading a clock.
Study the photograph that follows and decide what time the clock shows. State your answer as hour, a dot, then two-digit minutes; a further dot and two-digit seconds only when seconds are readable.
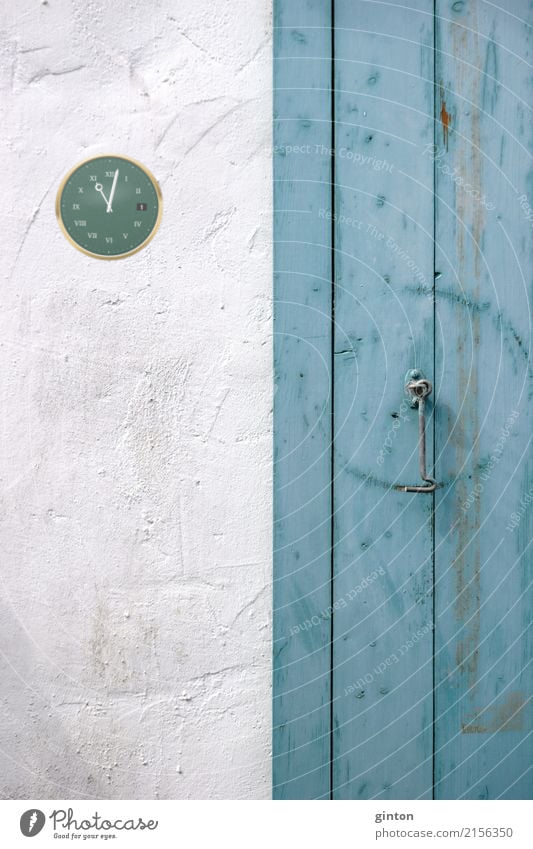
11.02
